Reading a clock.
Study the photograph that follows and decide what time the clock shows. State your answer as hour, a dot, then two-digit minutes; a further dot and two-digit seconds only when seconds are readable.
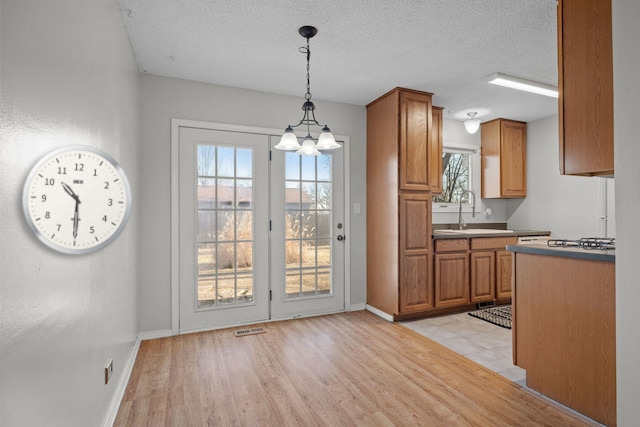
10.30
